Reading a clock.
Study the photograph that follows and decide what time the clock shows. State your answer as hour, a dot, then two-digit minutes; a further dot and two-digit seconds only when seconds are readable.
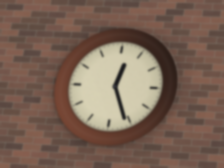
12.26
